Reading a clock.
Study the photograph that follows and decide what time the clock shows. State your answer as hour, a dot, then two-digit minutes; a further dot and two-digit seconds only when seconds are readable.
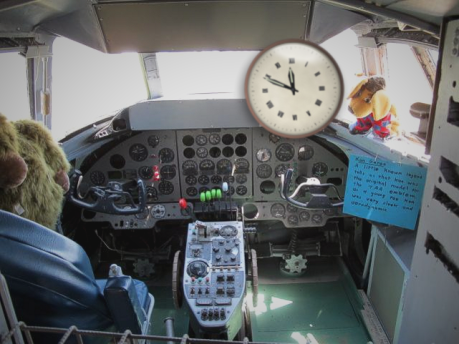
11.49
